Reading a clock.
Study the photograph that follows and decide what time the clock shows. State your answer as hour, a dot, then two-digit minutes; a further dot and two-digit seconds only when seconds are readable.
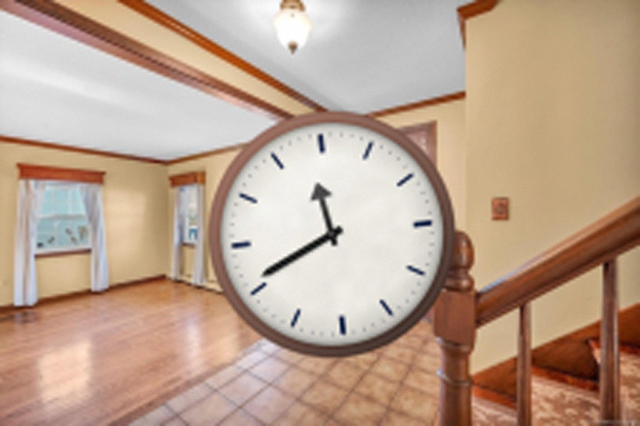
11.41
